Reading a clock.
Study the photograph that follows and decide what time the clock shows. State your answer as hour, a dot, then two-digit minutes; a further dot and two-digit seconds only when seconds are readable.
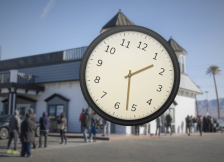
1.27
